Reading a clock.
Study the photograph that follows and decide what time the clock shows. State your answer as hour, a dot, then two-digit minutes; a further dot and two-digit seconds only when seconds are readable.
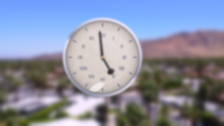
4.59
